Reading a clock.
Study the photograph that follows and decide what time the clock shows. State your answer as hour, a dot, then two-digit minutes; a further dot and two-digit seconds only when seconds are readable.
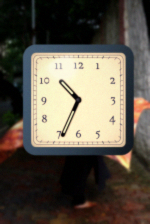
10.34
